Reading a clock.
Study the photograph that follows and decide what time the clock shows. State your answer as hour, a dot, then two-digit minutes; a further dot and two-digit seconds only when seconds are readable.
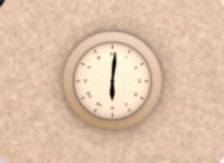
6.01
